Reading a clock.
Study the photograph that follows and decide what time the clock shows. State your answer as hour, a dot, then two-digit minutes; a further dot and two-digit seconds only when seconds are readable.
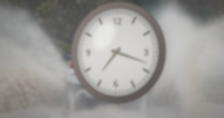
7.18
